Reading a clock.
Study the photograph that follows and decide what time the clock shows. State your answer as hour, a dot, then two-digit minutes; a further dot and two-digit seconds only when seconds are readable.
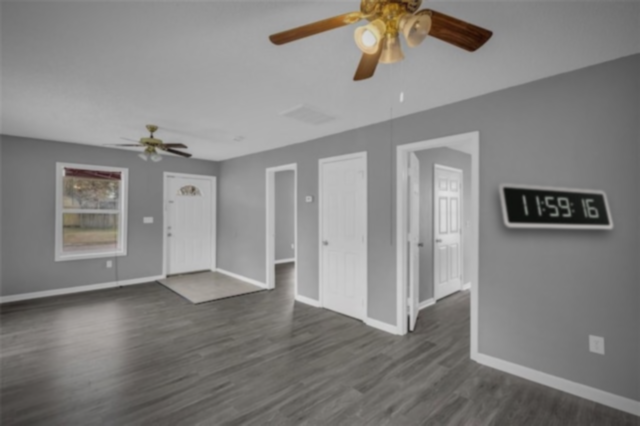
11.59.16
